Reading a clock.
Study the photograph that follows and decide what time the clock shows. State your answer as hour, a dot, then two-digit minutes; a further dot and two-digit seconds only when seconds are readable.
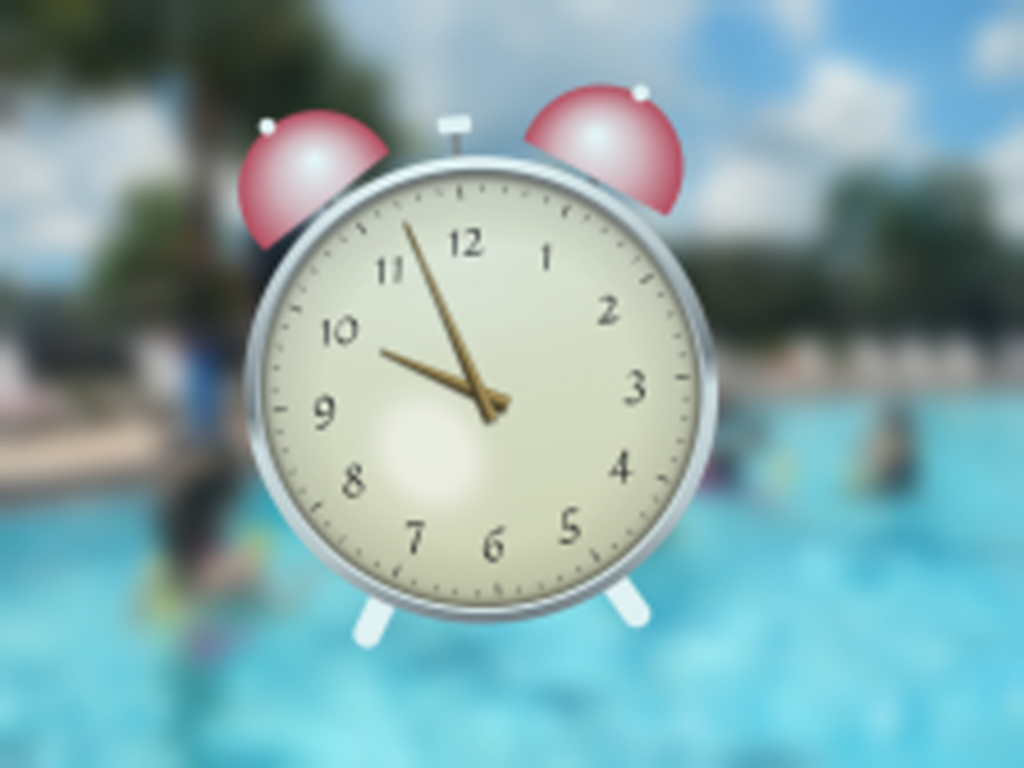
9.57
